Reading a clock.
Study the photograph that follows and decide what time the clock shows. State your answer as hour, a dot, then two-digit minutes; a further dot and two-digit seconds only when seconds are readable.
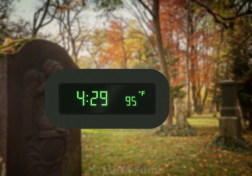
4.29
